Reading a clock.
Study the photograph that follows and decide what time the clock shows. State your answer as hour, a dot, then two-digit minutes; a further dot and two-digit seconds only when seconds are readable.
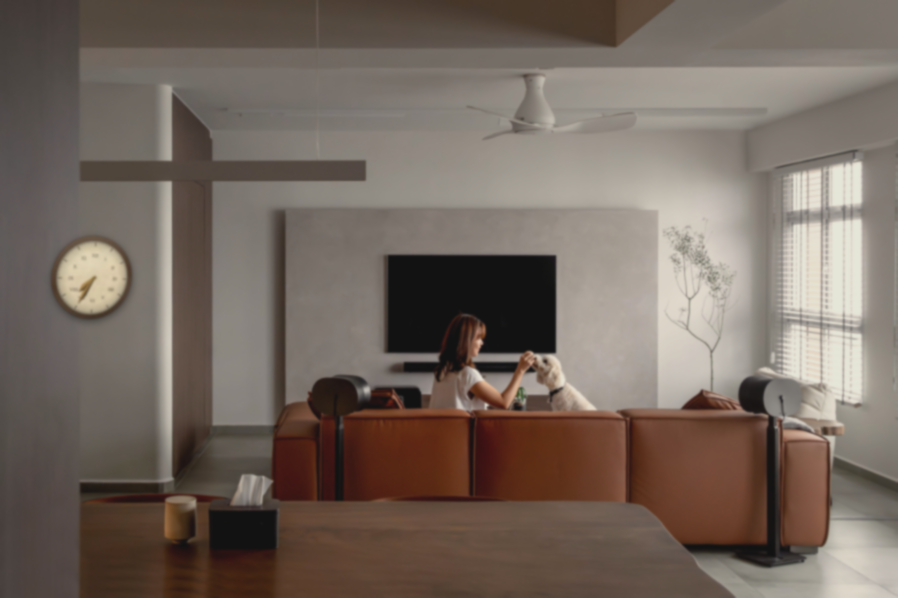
7.35
